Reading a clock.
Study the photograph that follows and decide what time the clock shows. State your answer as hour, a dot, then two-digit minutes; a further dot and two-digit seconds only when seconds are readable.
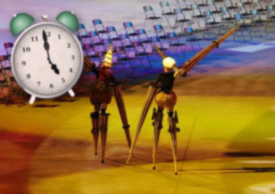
4.59
